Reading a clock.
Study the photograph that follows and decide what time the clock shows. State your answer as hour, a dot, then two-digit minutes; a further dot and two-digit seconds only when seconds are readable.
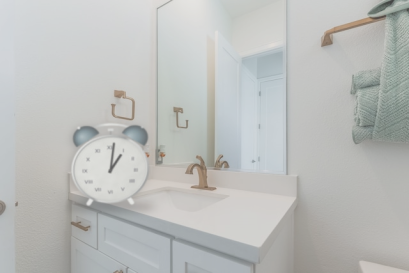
1.01
